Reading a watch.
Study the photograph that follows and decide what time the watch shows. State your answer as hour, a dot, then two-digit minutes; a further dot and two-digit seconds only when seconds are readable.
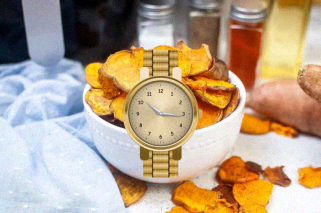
10.16
